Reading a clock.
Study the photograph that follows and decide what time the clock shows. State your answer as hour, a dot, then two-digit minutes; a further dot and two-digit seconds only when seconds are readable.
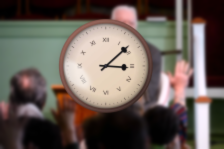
3.08
